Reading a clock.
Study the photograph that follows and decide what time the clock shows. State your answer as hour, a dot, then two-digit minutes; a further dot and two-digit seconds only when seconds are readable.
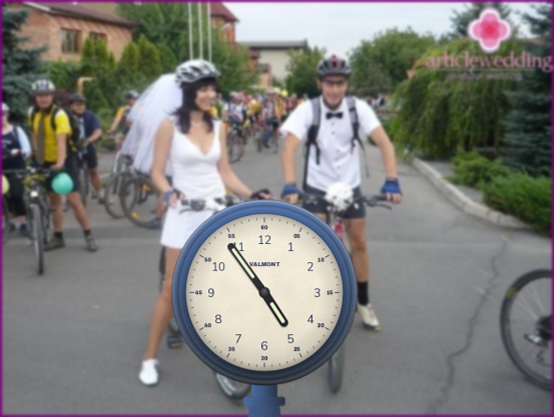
4.54
